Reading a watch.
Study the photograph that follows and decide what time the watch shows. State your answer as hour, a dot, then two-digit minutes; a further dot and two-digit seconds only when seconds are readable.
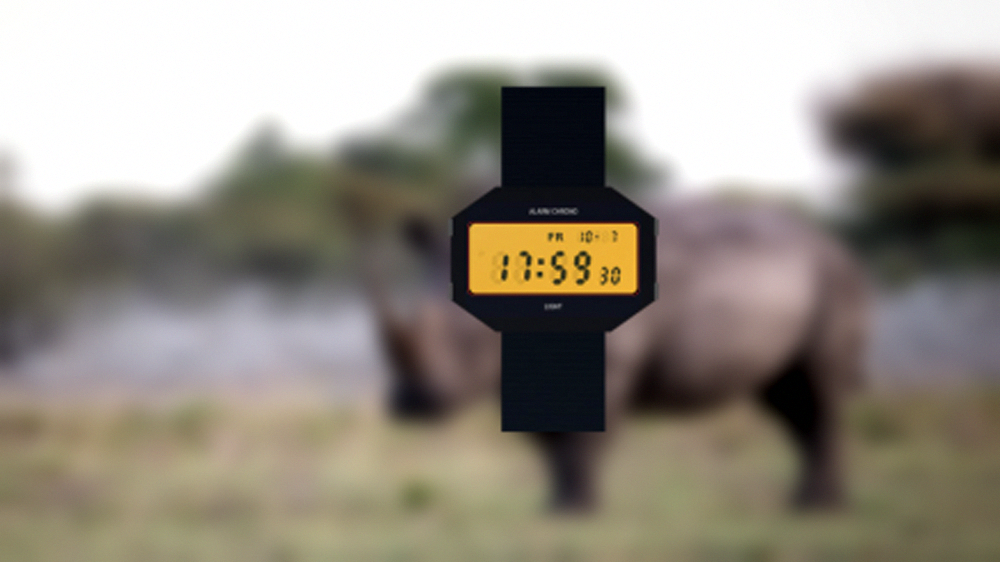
17.59.30
